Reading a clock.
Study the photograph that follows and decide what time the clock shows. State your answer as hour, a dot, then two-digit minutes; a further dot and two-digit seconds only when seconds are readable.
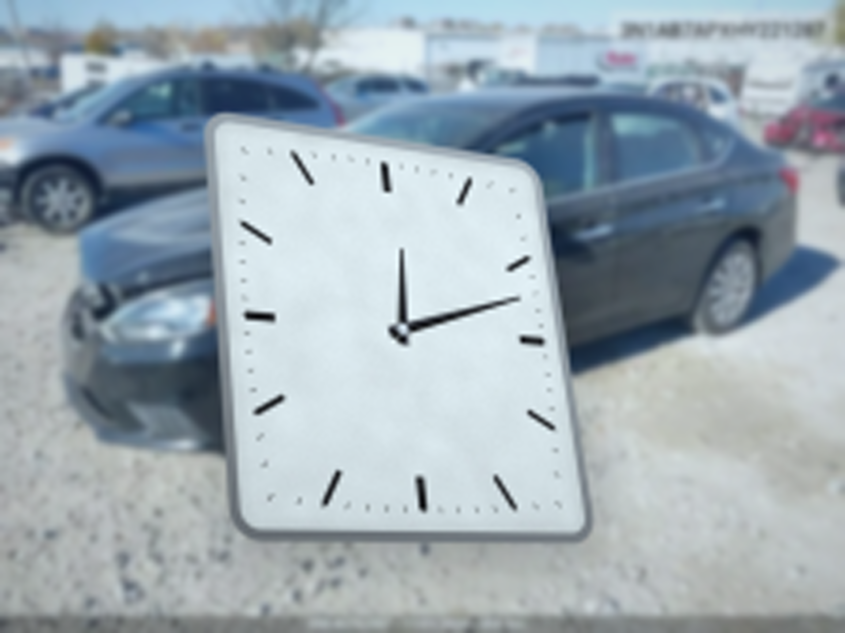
12.12
